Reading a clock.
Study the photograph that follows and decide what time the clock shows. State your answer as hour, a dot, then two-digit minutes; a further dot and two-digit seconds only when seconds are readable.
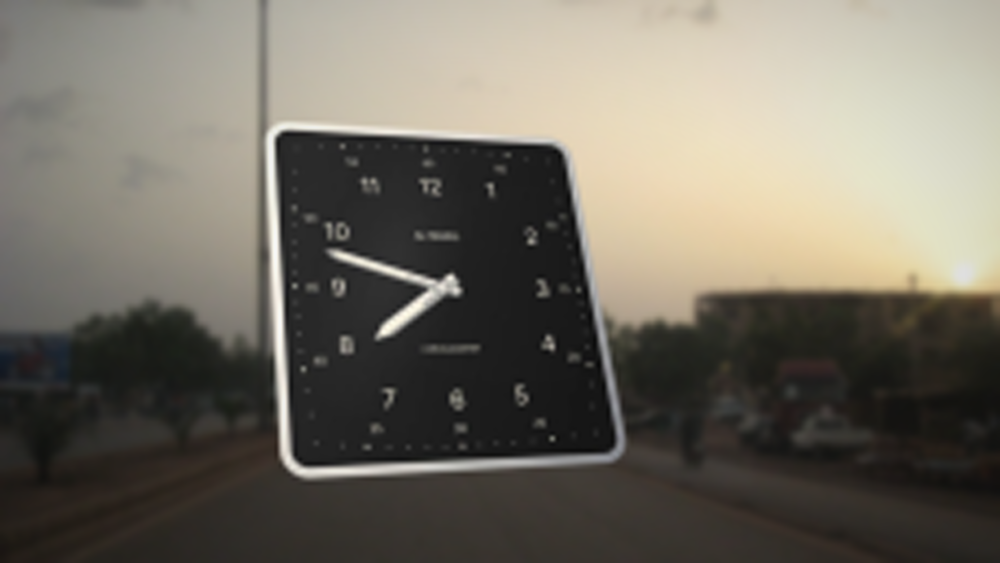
7.48
